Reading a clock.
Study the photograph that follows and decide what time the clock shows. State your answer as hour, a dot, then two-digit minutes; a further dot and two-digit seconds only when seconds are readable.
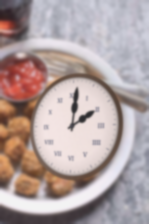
2.01
